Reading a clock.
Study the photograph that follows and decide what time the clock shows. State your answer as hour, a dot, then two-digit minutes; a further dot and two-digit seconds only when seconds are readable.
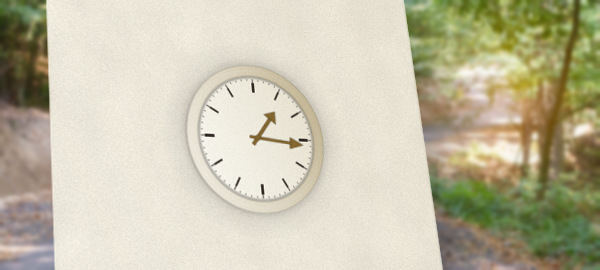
1.16
